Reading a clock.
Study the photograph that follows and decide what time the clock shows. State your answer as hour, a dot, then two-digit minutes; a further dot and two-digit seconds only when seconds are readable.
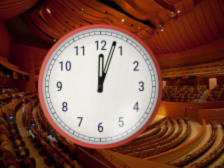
12.03
